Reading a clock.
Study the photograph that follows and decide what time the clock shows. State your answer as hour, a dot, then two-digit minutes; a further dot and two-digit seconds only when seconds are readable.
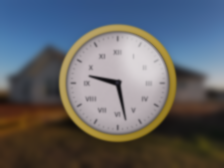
9.28
